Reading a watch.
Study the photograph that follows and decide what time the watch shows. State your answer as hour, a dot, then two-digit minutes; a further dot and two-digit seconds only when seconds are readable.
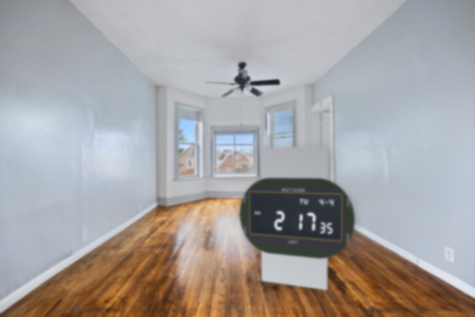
2.17
